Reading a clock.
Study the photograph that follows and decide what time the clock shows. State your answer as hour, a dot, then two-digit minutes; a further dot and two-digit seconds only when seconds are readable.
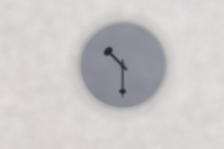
10.30
